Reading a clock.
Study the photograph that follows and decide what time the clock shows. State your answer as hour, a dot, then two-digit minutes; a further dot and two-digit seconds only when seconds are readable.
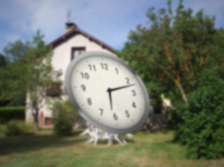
6.12
